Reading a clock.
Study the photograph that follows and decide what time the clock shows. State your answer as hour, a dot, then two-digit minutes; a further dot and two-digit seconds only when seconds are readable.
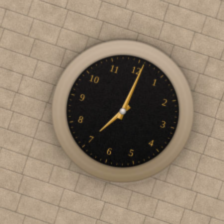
7.01
